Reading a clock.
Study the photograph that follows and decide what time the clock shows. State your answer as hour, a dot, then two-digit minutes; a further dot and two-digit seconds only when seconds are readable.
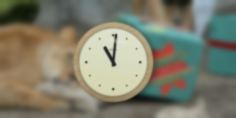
11.01
